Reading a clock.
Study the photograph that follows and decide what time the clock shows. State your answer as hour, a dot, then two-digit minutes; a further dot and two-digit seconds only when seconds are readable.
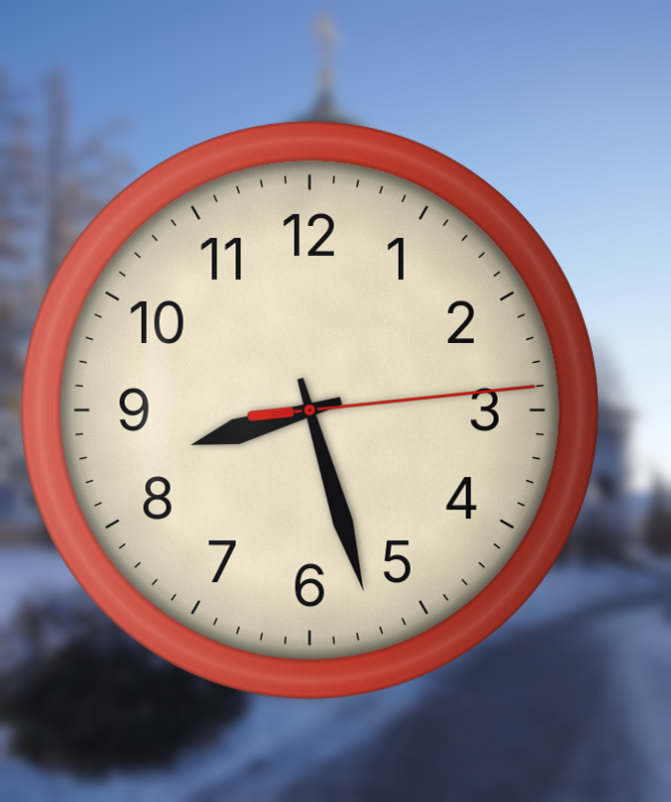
8.27.14
